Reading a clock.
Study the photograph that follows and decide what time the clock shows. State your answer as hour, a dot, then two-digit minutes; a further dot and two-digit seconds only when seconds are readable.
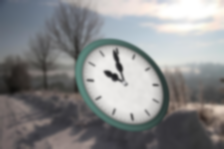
9.59
